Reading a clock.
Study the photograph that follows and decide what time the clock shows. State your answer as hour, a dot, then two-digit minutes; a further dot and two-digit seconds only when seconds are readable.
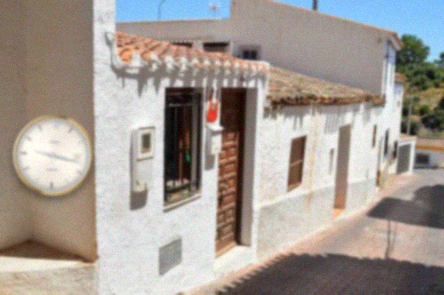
9.17
